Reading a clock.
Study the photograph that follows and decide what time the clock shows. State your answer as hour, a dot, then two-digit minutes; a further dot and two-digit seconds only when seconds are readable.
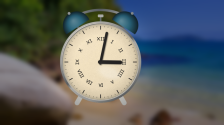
3.02
